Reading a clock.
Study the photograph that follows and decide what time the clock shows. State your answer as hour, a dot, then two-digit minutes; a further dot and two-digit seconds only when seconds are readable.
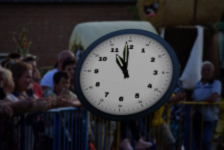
10.59
